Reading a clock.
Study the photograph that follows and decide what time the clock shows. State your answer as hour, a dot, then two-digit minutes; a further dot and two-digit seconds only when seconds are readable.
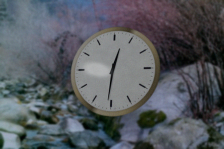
12.31
